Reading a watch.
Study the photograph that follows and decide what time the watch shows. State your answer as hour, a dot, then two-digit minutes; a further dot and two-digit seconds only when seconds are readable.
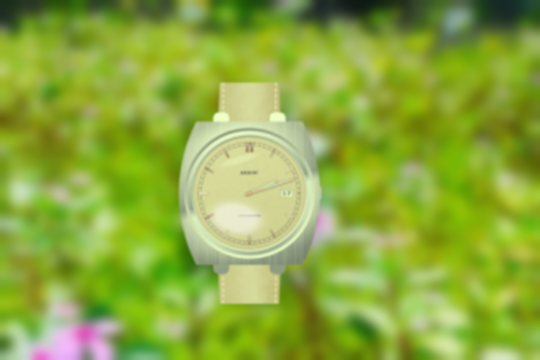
2.12
